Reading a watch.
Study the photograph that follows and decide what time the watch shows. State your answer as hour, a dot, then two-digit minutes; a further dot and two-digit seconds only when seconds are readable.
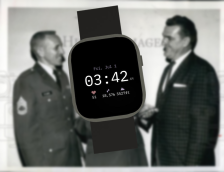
3.42
